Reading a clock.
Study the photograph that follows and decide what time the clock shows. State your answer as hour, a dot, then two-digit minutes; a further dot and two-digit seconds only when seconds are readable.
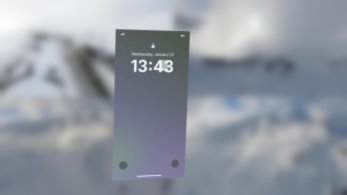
13.43
